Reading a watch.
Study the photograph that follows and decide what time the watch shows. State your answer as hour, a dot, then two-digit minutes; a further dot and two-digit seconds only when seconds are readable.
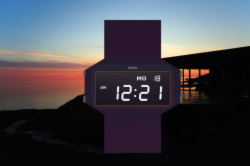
12.21
